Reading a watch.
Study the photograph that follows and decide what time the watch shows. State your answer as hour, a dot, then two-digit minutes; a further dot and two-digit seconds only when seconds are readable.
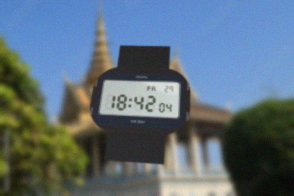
18.42.04
